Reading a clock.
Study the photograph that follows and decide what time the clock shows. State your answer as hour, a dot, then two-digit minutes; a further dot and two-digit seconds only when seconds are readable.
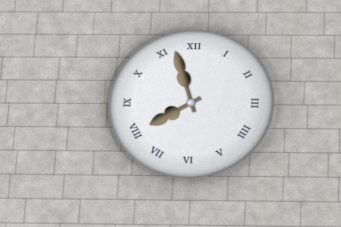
7.57
